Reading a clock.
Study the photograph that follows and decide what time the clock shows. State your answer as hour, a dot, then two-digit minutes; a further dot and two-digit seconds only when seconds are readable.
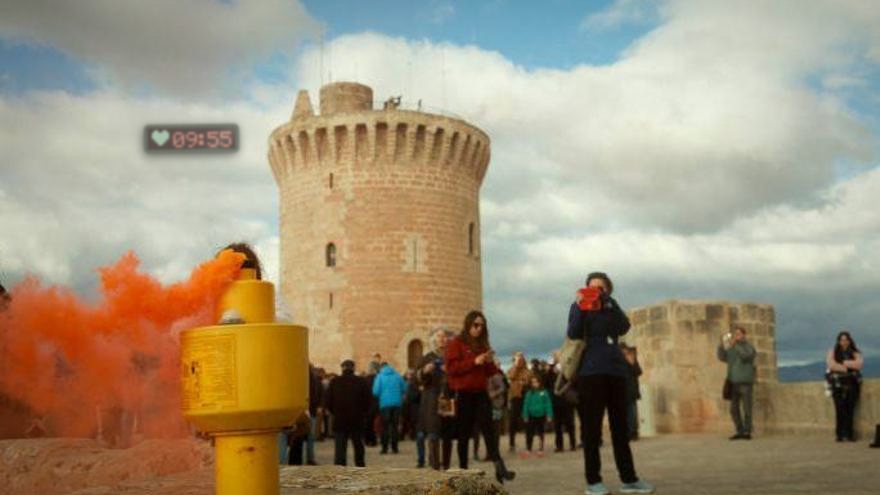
9.55
